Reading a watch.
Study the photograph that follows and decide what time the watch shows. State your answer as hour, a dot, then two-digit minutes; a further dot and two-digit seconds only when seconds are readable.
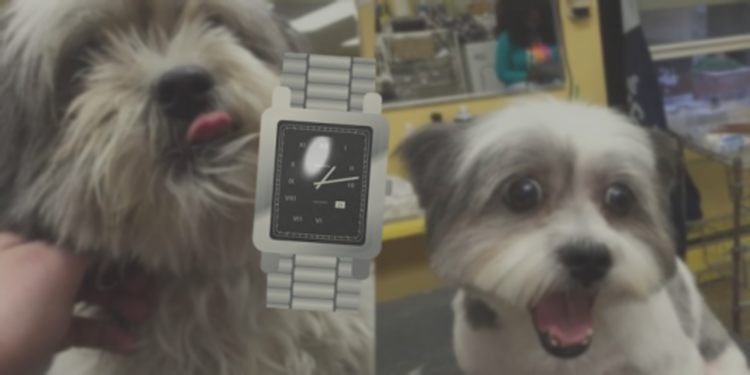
1.13
